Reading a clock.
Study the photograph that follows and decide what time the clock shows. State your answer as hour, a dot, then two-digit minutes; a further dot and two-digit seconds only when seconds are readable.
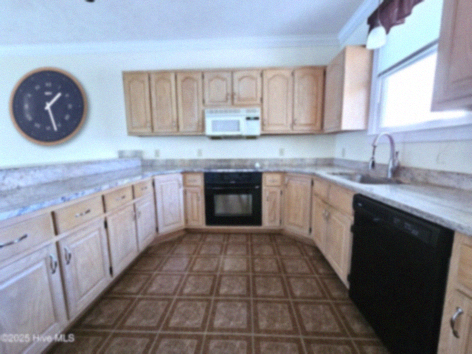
1.27
